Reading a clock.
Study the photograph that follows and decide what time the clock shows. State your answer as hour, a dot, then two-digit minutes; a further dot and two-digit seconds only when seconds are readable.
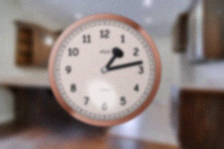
1.13
